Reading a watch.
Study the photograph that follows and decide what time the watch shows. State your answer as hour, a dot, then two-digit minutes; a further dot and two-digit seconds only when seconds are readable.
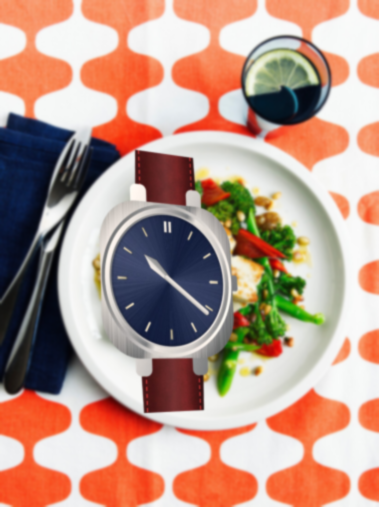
10.21
